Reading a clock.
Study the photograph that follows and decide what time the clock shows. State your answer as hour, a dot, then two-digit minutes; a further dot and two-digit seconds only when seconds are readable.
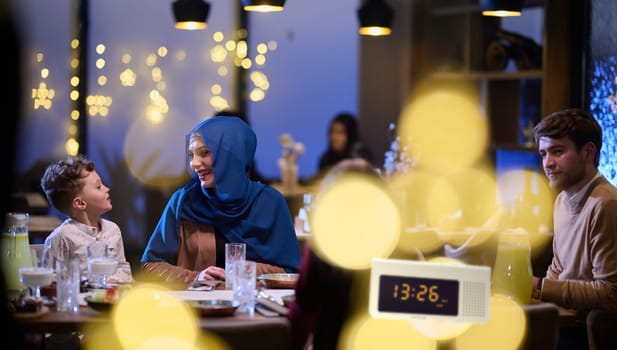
13.26
